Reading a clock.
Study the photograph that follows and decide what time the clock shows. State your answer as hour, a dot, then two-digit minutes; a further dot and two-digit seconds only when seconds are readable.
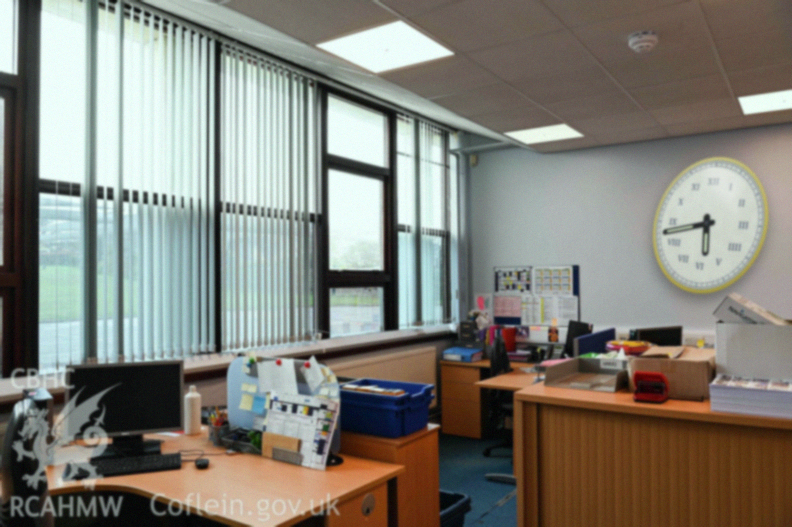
5.43
